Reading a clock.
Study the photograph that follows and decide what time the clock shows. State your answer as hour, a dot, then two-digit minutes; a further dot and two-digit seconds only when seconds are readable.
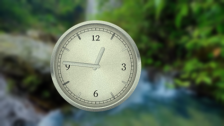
12.46
